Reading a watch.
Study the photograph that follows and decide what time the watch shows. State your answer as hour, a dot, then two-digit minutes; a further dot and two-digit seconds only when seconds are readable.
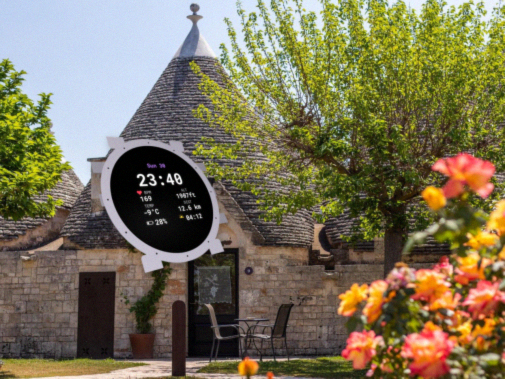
23.40
